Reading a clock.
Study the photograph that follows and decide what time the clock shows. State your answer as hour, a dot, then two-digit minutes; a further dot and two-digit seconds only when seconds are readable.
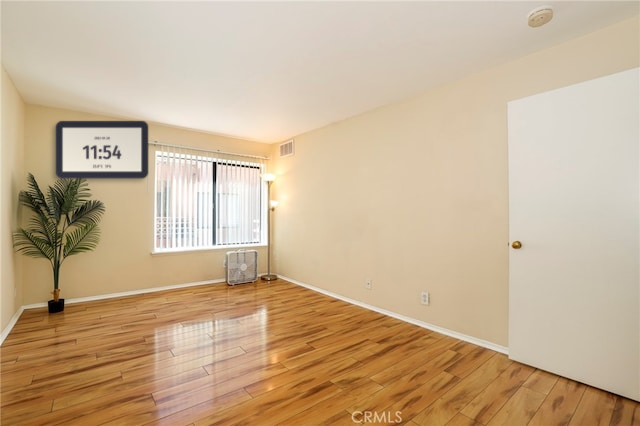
11.54
